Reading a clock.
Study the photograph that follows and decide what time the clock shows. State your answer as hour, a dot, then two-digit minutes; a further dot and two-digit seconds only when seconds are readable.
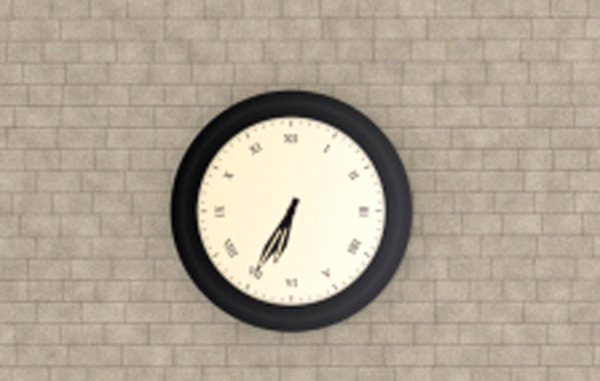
6.35
